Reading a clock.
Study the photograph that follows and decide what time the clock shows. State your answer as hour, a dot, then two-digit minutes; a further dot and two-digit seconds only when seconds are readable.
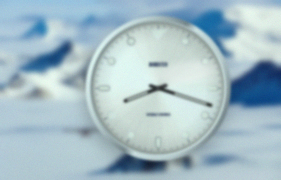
8.18
